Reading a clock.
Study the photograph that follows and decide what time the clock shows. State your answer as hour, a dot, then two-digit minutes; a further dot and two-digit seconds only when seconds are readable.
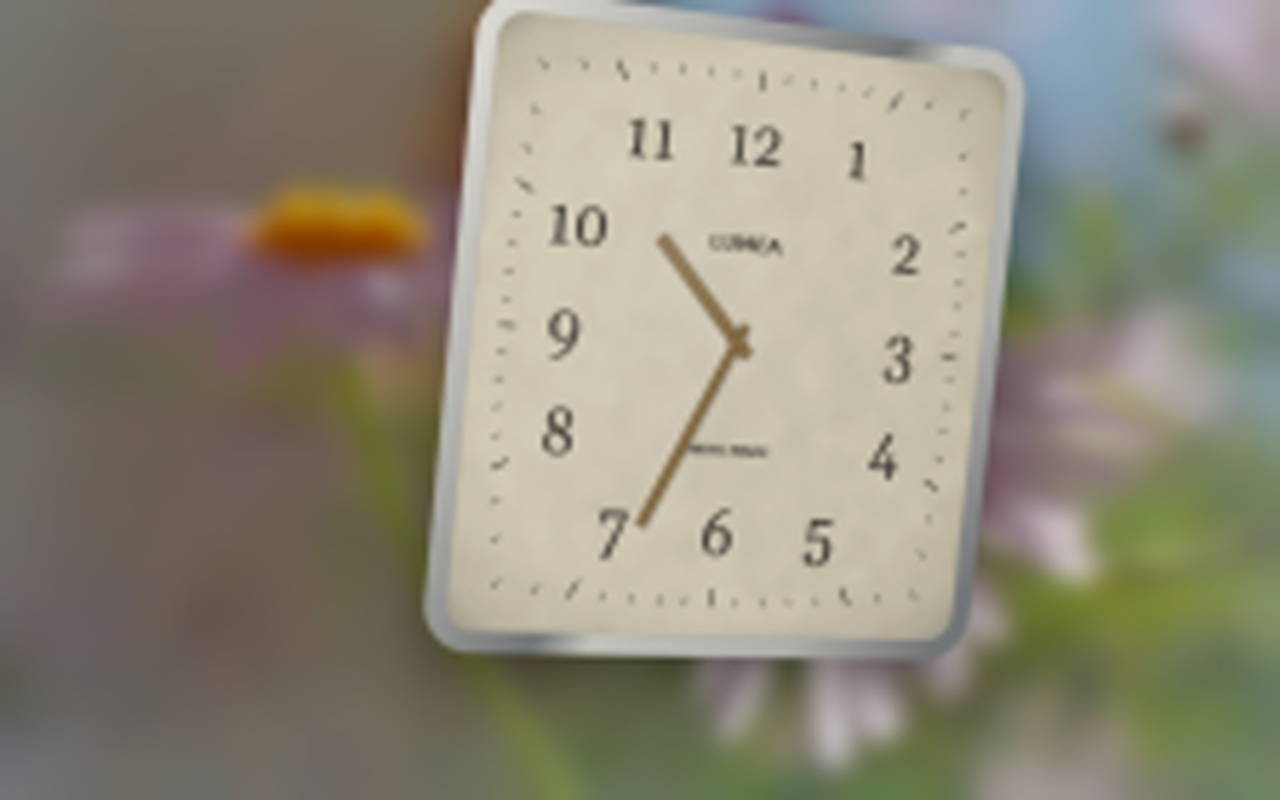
10.34
